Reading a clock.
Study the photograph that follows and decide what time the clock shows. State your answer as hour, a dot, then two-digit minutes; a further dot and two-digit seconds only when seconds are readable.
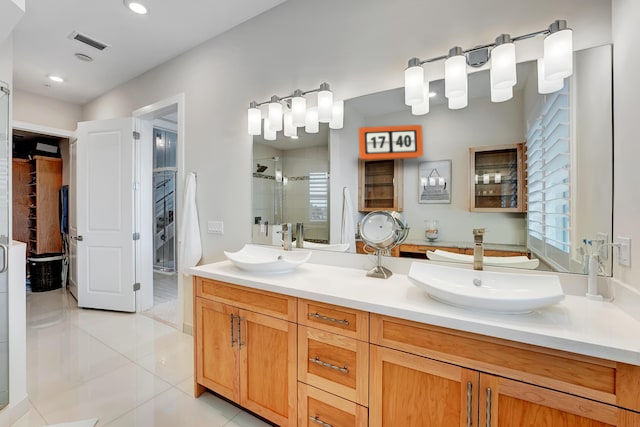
17.40
